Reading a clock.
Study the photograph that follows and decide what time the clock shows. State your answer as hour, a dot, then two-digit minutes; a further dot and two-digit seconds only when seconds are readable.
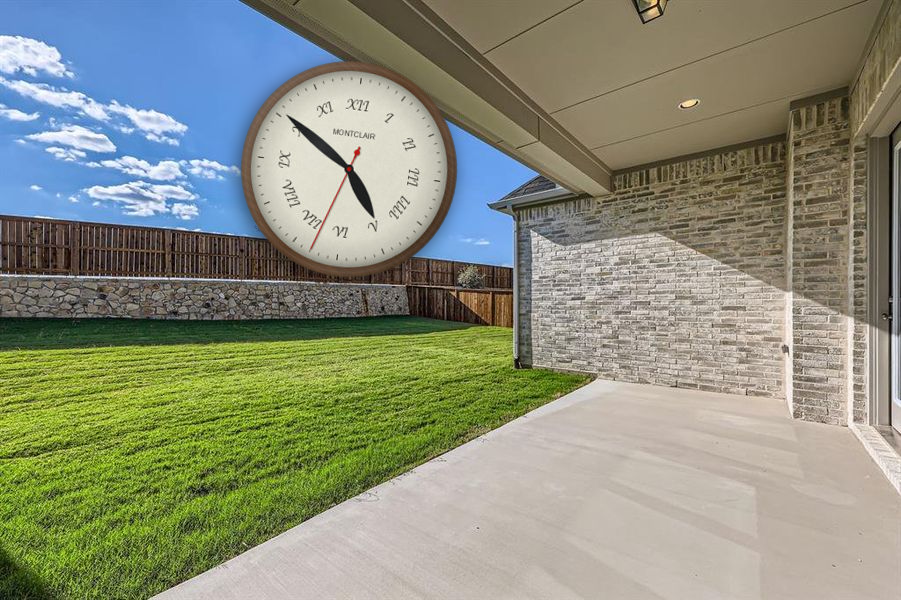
4.50.33
